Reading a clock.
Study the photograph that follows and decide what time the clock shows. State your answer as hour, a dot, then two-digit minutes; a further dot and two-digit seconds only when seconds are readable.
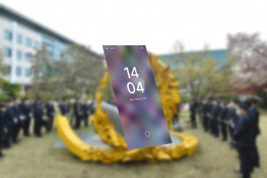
14.04
